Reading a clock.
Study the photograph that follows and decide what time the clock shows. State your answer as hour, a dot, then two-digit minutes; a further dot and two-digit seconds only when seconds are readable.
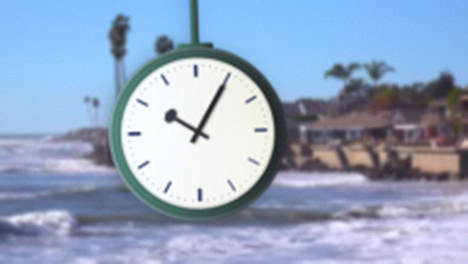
10.05
